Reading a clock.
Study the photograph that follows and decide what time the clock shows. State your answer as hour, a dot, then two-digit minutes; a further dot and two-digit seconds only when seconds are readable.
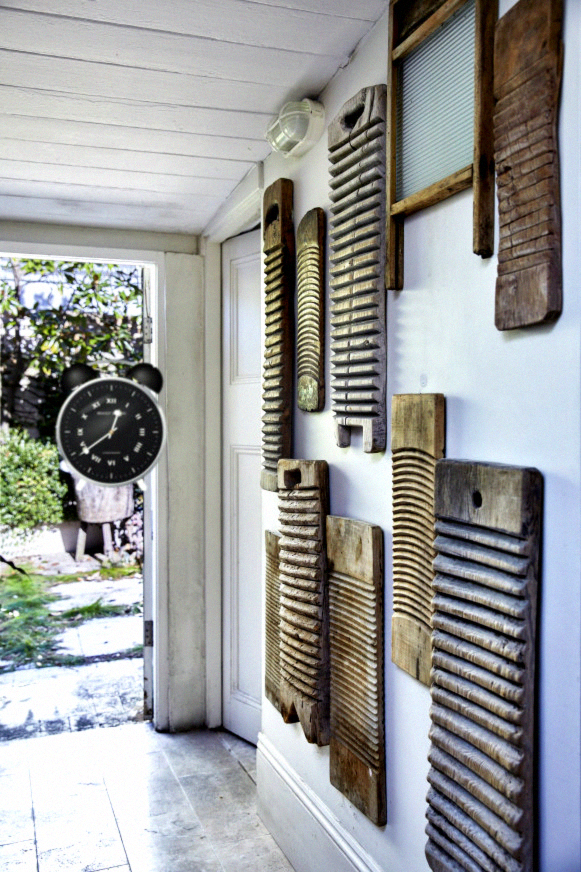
12.39
